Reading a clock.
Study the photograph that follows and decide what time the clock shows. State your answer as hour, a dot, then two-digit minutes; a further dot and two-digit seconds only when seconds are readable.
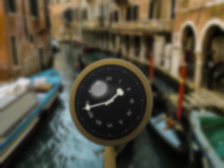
1.43
